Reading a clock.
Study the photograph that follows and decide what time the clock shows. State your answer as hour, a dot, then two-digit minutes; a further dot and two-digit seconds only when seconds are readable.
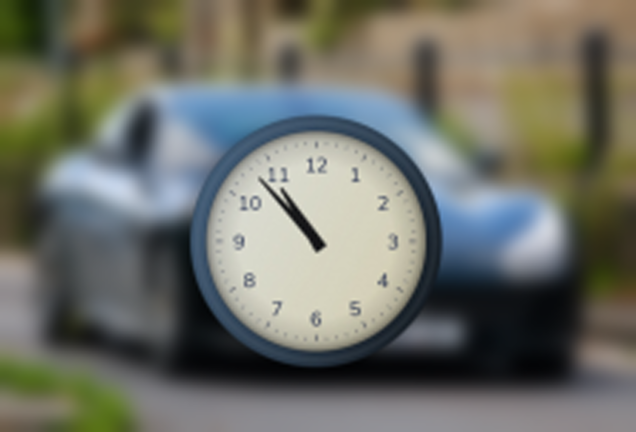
10.53
